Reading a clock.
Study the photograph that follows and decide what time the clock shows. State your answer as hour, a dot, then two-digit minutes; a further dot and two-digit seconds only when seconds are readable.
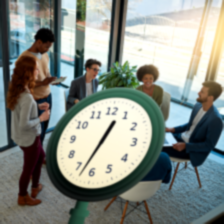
12.33
